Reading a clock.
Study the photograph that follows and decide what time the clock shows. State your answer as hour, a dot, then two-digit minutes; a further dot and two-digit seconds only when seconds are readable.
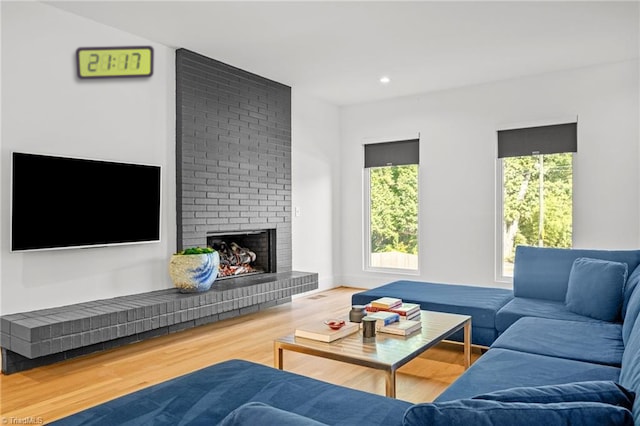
21.17
